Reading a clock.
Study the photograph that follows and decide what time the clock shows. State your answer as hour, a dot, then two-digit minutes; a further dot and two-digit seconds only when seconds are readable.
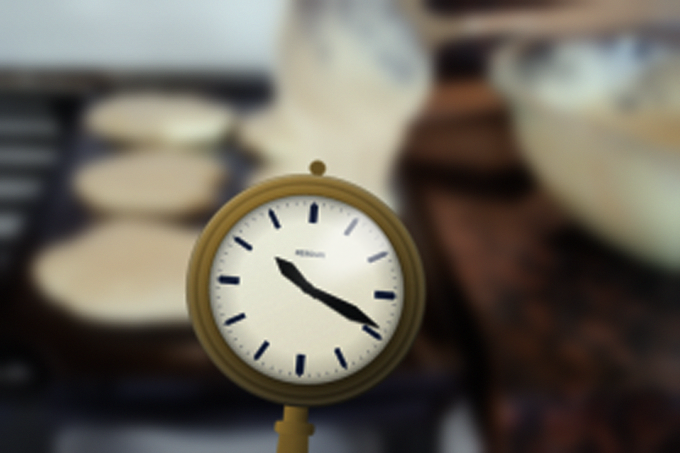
10.19
